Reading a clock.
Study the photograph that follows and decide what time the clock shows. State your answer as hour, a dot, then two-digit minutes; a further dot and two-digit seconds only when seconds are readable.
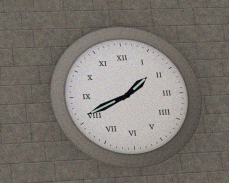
1.41
